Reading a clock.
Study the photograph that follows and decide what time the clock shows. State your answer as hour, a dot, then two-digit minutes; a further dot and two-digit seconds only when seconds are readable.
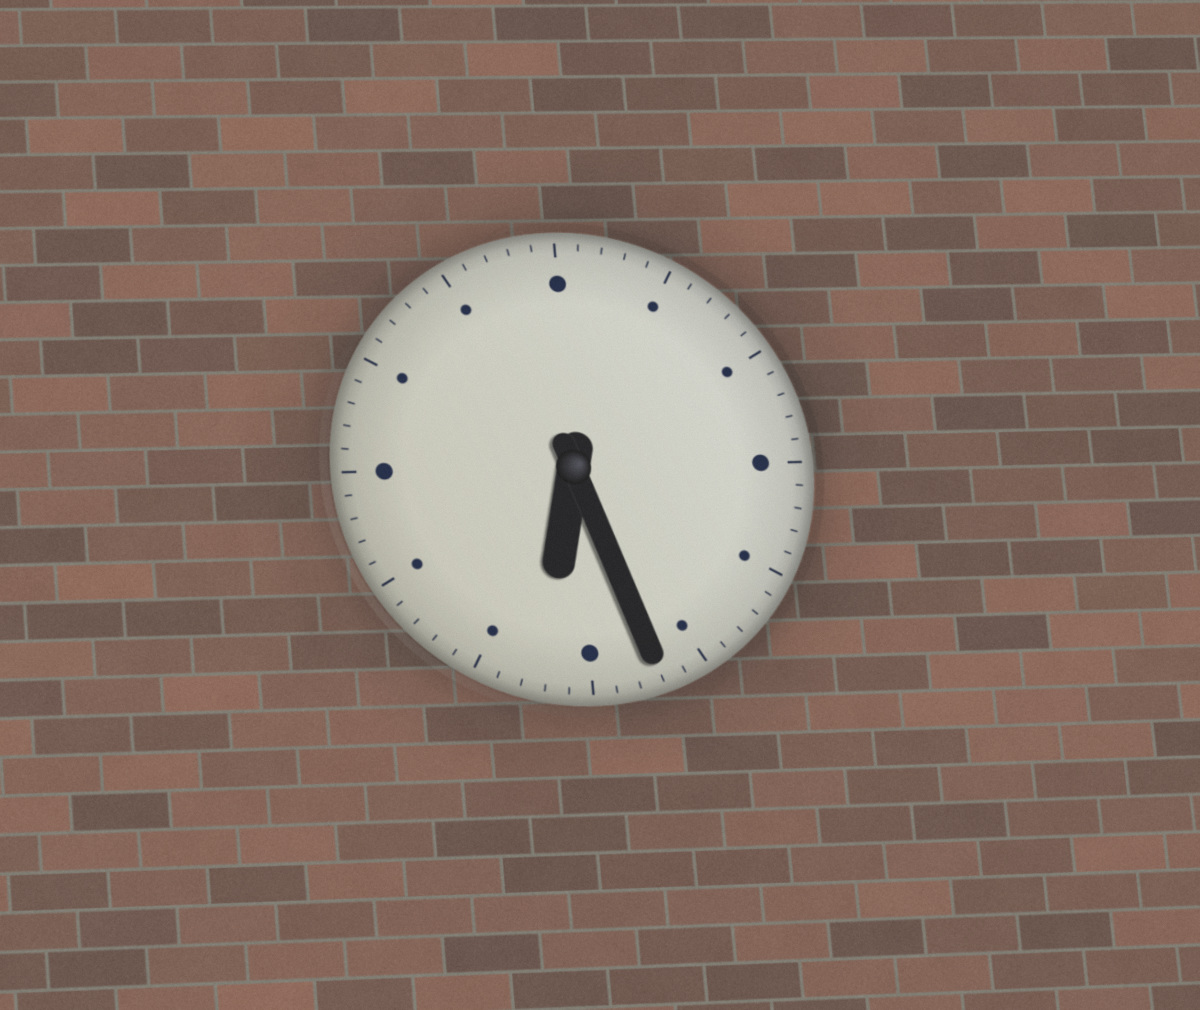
6.27
